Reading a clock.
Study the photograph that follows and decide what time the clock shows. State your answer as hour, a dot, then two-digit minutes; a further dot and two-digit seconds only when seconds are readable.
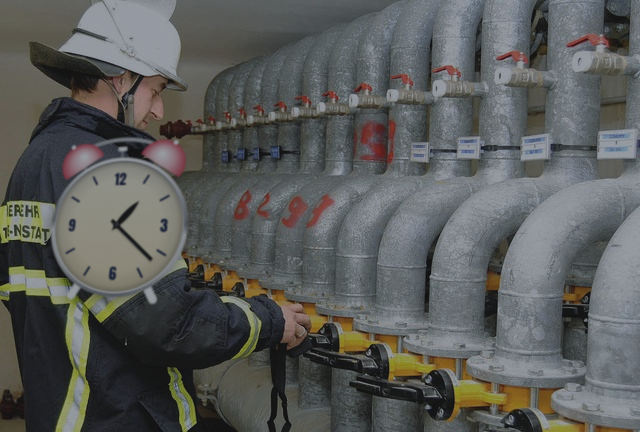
1.22
